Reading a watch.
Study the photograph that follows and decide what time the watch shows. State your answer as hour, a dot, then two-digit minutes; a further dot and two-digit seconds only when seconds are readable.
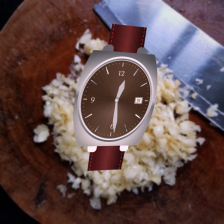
12.29
